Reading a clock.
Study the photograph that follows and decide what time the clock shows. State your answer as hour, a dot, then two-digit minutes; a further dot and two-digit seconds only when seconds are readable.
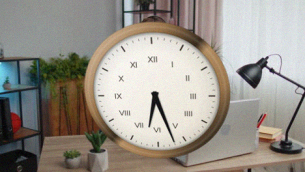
6.27
